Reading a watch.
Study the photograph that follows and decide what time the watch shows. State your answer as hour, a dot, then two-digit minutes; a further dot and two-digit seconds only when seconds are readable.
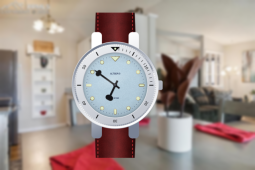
6.51
